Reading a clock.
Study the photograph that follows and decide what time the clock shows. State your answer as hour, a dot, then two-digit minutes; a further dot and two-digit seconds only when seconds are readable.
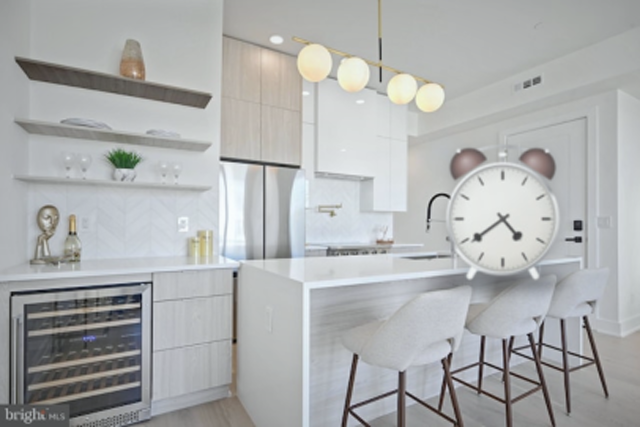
4.39
